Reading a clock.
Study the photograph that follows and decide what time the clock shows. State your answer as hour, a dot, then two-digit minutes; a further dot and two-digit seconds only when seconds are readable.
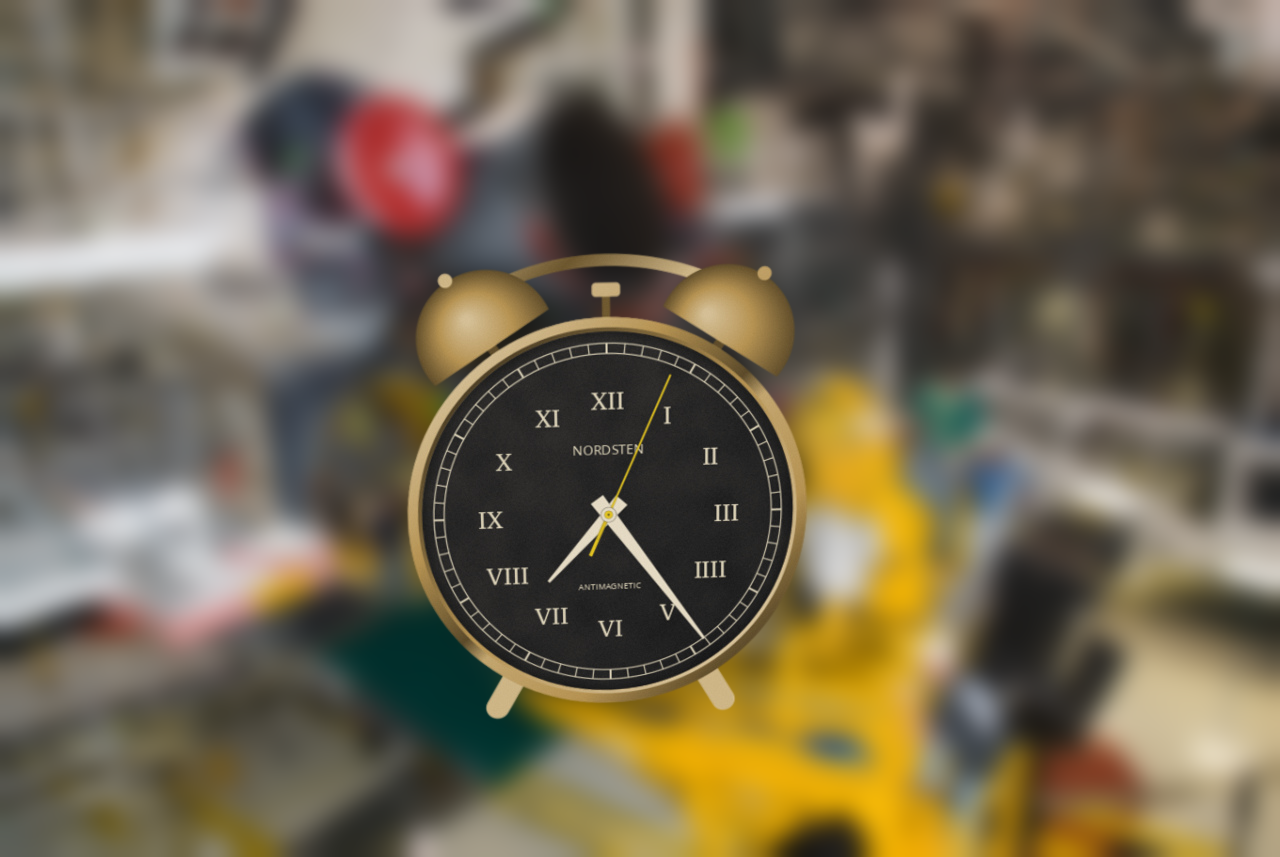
7.24.04
